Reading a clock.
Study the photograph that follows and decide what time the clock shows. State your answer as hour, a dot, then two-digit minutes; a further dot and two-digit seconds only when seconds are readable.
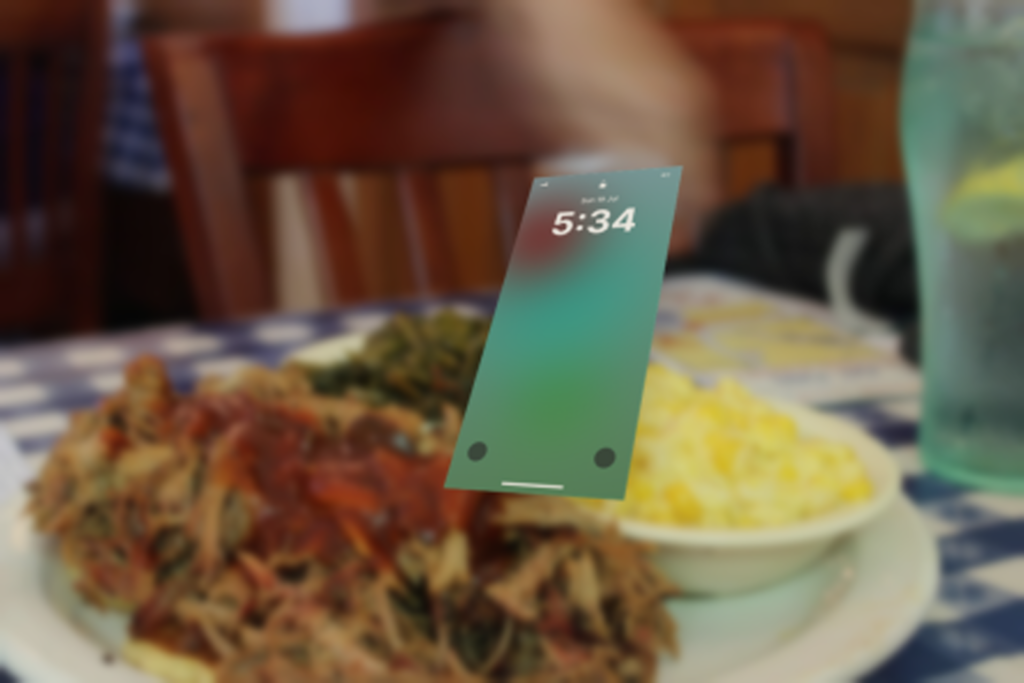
5.34
